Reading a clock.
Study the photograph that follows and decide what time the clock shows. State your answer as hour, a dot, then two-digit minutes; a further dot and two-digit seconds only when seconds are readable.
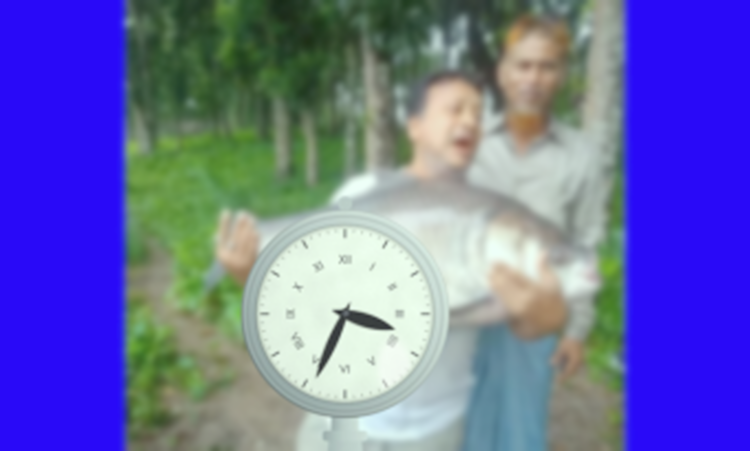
3.34
